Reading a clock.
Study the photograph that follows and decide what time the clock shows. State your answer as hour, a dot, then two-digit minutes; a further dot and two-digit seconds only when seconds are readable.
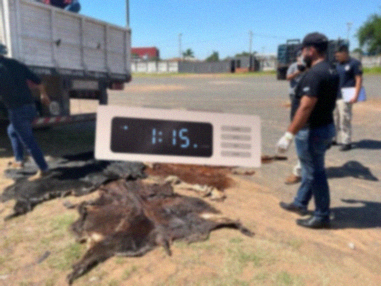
1.15
